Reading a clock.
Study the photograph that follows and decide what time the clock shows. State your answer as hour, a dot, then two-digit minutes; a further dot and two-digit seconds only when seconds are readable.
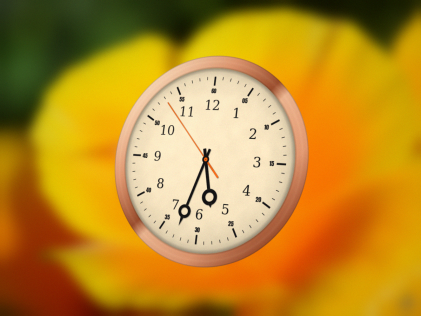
5.32.53
